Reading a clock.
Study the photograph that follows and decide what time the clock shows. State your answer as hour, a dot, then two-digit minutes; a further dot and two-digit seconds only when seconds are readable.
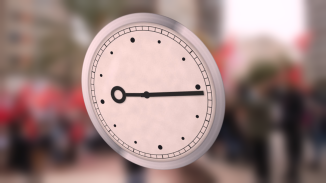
9.16
